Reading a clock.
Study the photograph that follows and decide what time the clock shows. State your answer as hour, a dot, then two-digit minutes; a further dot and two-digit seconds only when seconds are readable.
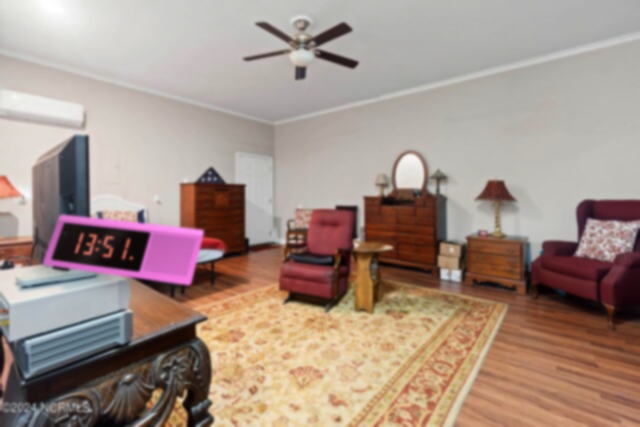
13.51
